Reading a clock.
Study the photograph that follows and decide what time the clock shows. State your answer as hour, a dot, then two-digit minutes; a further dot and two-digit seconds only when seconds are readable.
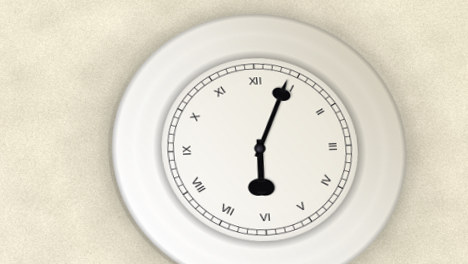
6.04
